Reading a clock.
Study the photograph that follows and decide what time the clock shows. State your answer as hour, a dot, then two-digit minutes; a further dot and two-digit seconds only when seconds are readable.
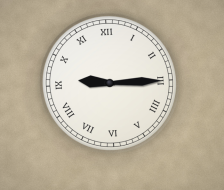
9.15
